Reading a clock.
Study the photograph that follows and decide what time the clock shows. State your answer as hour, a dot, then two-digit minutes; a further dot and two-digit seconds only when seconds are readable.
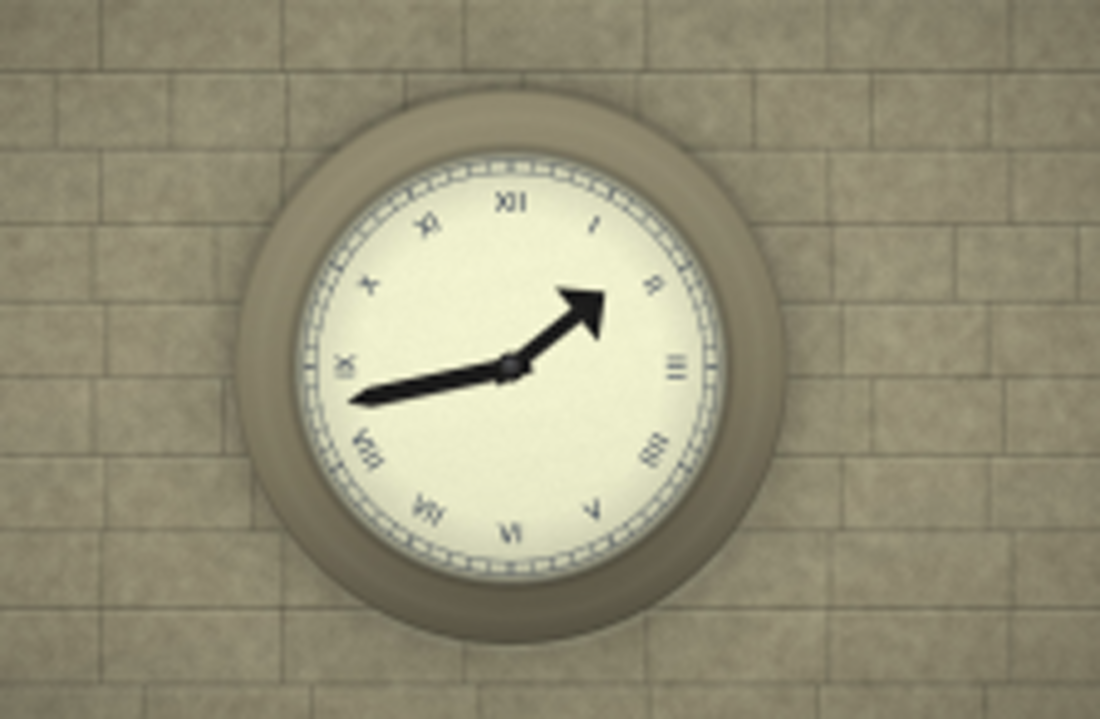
1.43
